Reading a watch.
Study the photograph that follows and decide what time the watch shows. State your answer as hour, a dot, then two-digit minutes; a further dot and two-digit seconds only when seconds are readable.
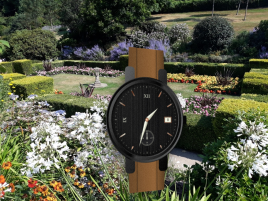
1.33
